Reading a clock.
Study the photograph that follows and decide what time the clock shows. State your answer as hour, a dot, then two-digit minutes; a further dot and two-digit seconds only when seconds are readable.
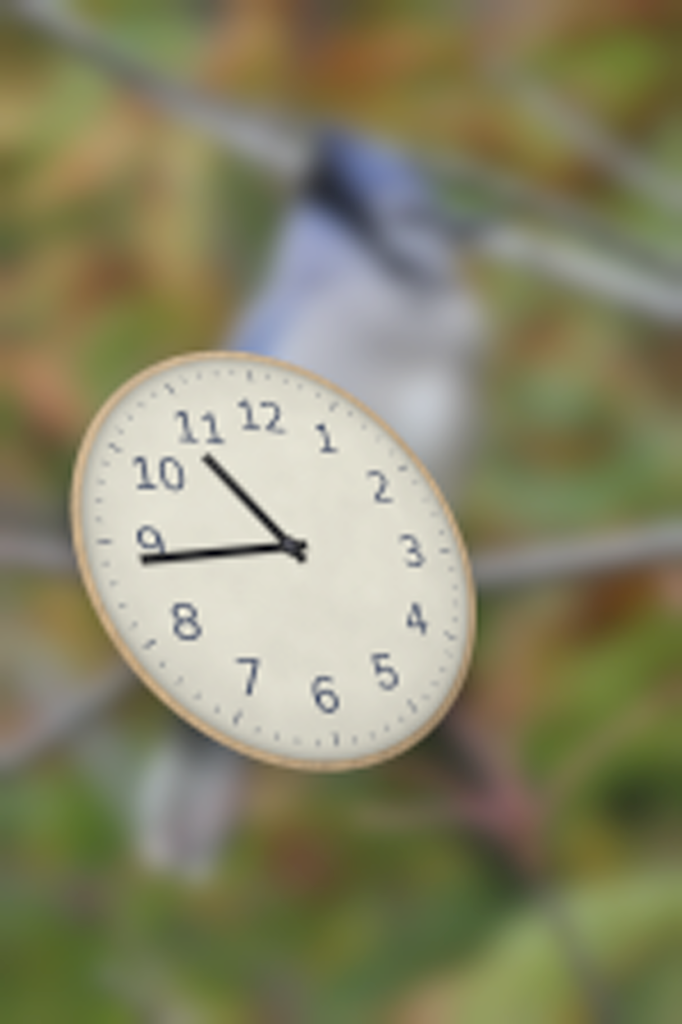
10.44
